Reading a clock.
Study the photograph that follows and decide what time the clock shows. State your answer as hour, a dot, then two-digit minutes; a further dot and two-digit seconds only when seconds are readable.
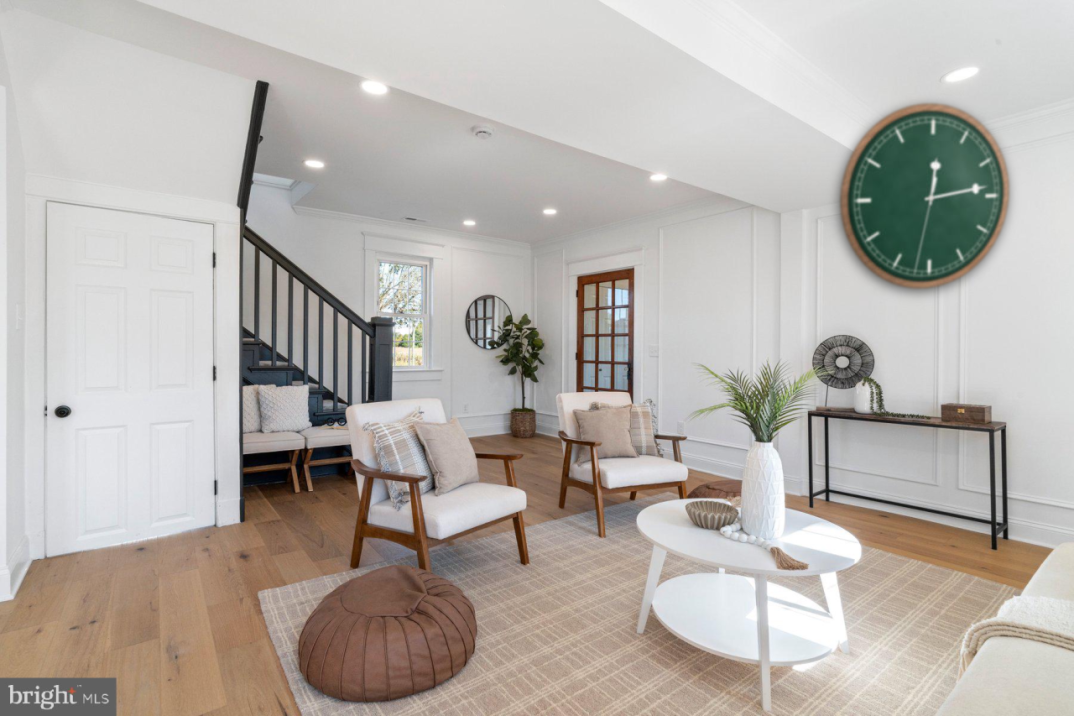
12.13.32
